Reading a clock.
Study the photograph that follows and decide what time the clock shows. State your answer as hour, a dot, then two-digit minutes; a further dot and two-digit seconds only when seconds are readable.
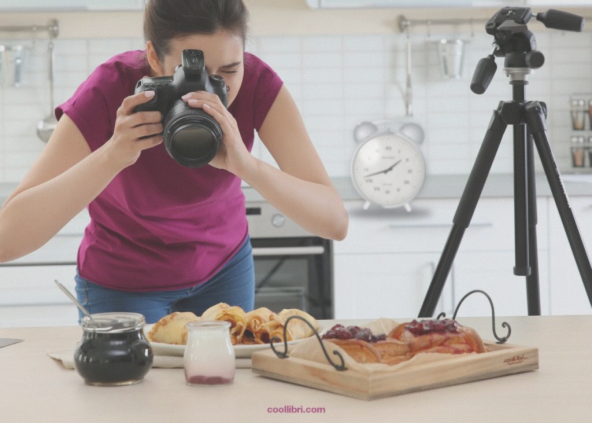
1.42
